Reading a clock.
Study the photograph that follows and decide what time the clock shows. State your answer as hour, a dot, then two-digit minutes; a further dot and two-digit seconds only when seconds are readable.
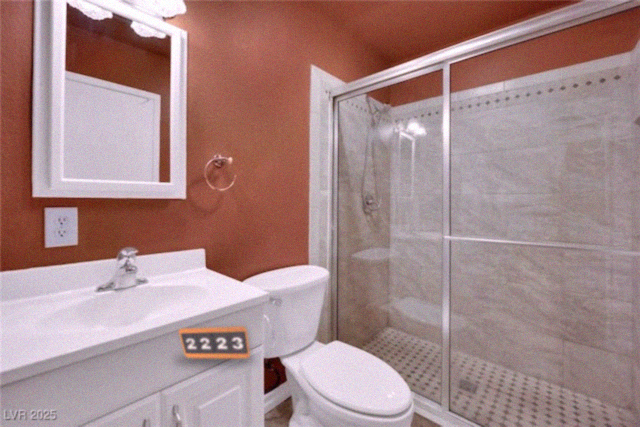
22.23
